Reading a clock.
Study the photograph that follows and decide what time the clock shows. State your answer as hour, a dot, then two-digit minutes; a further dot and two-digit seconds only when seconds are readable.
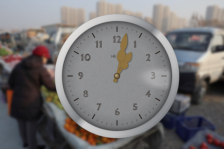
1.02
